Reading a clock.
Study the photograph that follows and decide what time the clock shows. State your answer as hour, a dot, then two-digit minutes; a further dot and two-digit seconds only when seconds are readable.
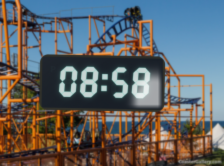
8.58
